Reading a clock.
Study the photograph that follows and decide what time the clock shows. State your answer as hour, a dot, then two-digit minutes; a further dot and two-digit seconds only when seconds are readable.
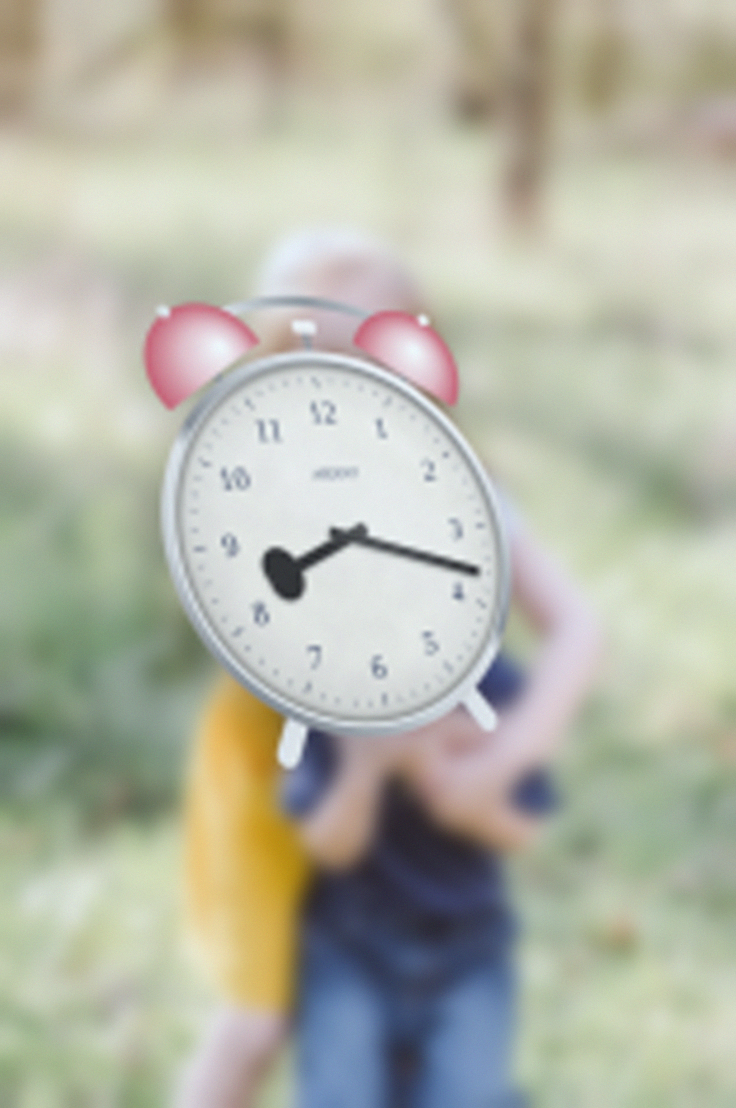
8.18
